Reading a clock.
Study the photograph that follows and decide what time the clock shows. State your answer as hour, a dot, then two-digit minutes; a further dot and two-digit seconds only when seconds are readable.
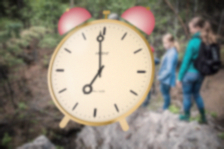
6.59
